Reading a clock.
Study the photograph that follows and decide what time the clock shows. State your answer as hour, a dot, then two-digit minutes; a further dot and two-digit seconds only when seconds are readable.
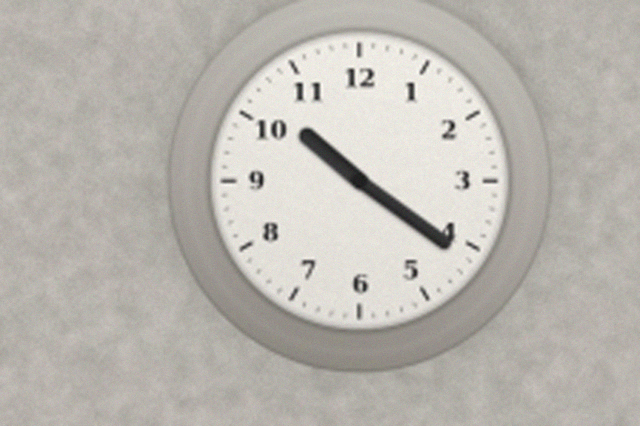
10.21
